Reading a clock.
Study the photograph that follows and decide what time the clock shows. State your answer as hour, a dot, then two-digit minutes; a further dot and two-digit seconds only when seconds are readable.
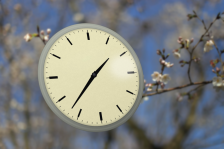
1.37
